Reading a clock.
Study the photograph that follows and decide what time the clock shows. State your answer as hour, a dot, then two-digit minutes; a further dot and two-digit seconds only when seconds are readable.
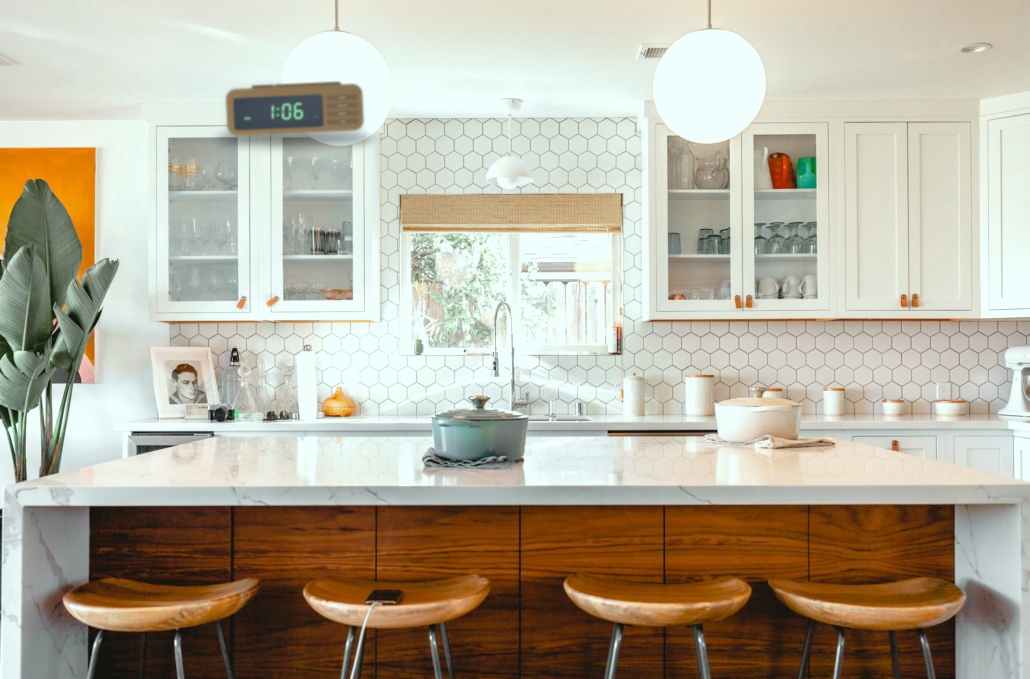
1.06
